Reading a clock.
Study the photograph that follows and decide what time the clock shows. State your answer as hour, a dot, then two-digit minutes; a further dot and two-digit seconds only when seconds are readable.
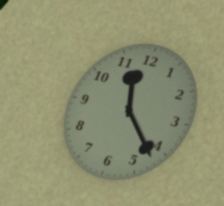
11.22
